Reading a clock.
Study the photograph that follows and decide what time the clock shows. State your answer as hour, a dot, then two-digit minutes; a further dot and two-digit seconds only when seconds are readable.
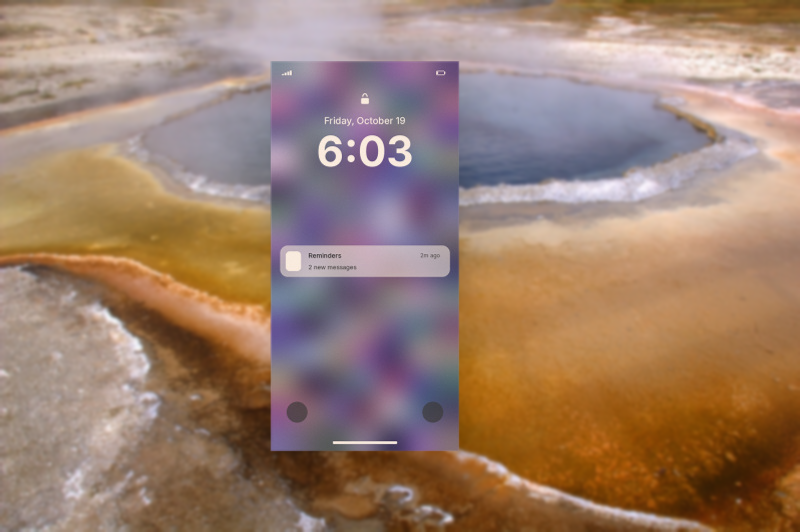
6.03
